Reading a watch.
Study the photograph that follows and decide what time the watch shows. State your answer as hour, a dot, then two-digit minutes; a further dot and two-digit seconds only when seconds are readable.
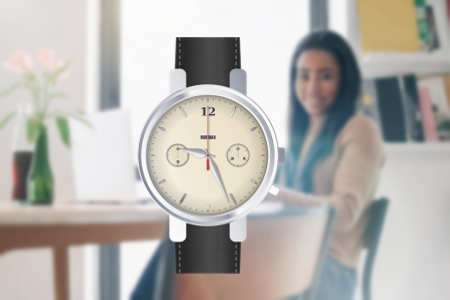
9.26
